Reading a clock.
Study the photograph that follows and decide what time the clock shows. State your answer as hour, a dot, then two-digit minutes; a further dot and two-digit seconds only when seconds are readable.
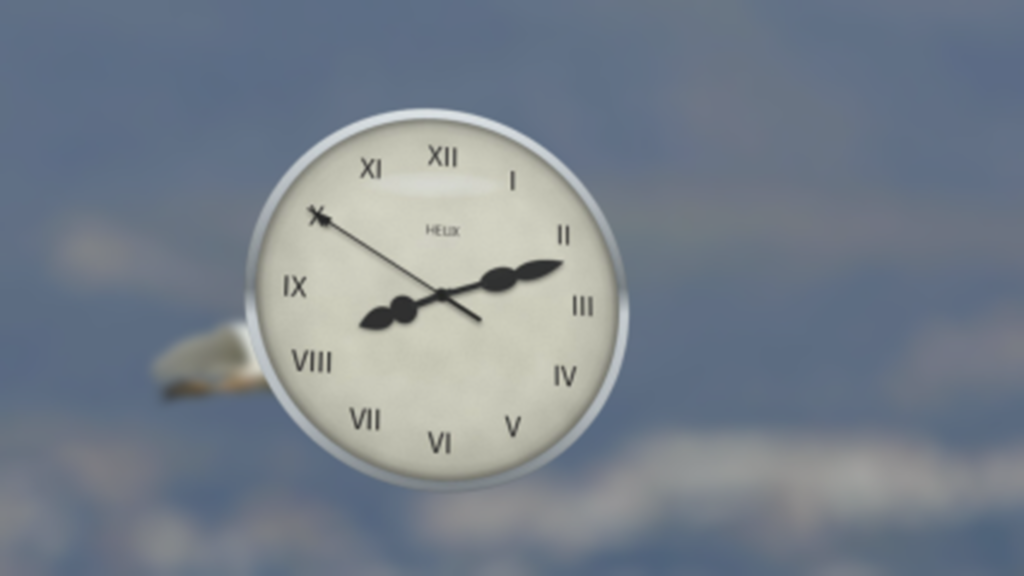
8.11.50
